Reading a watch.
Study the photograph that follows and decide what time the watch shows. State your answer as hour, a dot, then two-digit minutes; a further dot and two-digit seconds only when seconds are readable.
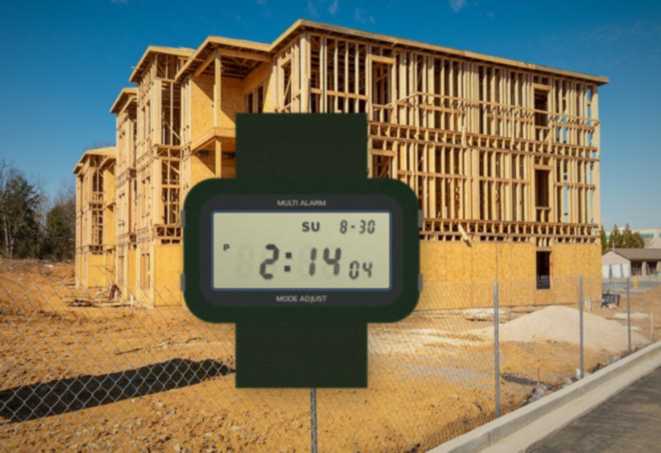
2.14.04
